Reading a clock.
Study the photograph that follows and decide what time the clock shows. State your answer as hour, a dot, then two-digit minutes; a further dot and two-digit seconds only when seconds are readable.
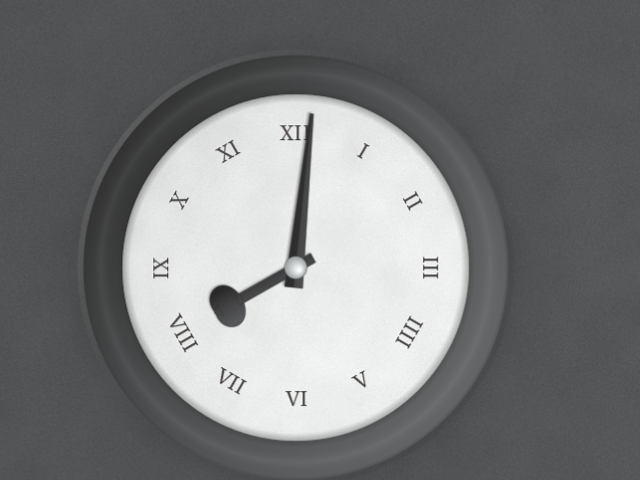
8.01
